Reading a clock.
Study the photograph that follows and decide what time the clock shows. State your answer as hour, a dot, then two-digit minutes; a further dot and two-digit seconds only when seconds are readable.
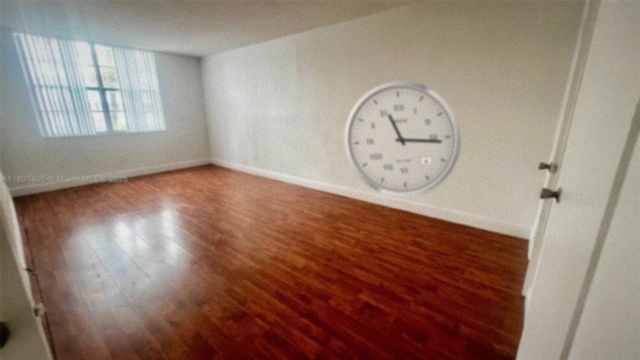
11.16
